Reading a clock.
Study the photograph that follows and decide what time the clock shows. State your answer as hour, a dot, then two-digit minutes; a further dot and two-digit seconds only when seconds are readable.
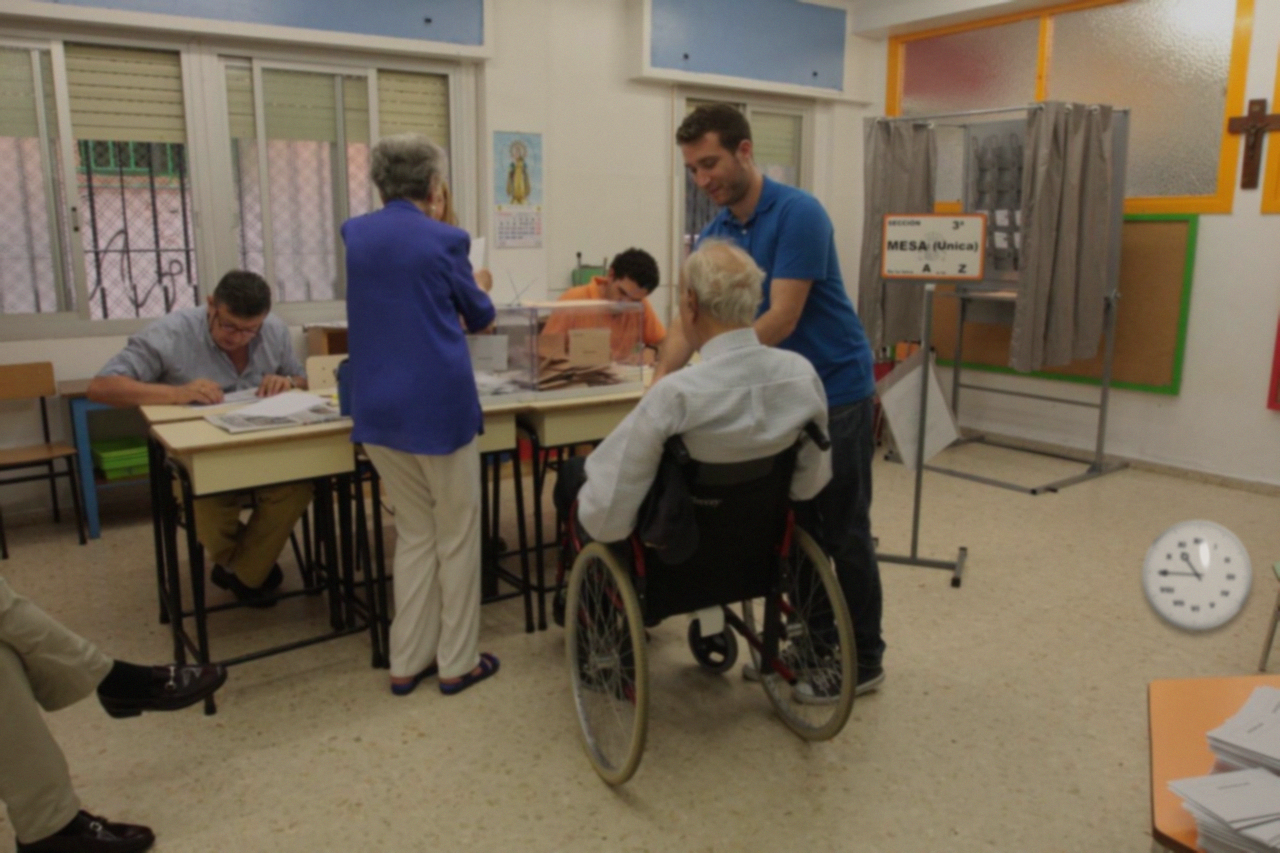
10.45
